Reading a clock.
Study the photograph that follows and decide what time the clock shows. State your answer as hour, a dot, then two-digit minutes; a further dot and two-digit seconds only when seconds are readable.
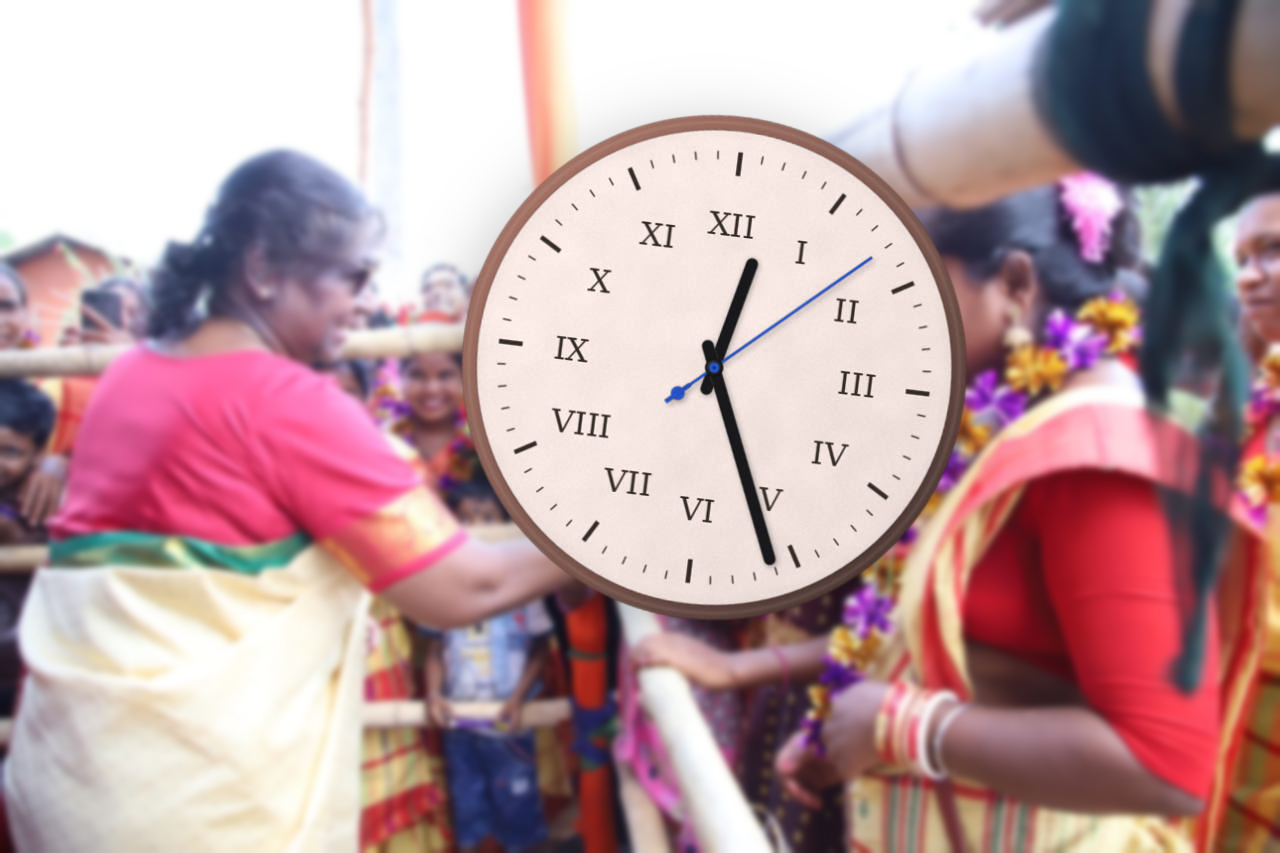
12.26.08
